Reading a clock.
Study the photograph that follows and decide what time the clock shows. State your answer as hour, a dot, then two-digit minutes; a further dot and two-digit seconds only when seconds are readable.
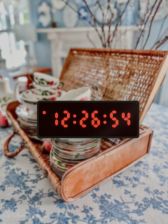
12.26.54
